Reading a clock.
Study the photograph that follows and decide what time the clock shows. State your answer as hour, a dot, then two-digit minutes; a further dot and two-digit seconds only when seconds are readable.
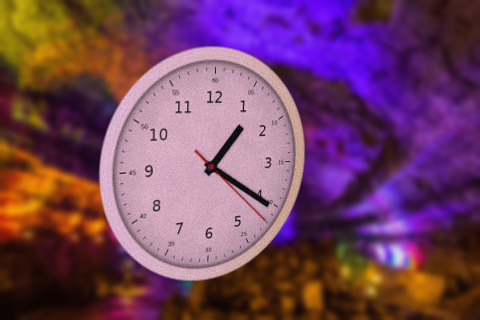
1.20.22
